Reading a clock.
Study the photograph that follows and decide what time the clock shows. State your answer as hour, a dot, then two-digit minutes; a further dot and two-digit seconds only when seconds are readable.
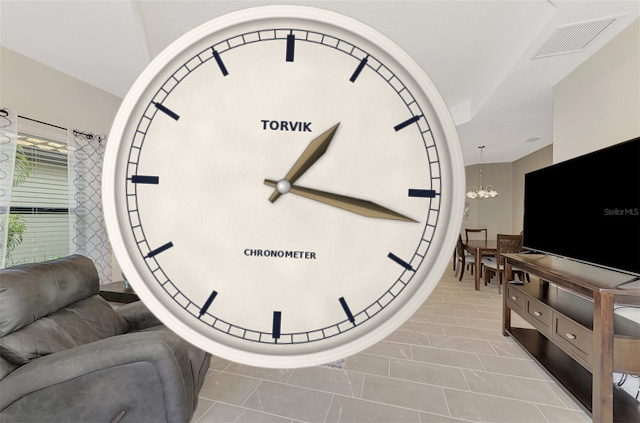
1.17
